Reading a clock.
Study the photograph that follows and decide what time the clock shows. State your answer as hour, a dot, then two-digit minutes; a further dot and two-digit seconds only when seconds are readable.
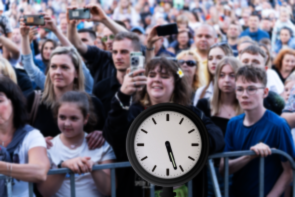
5.27
